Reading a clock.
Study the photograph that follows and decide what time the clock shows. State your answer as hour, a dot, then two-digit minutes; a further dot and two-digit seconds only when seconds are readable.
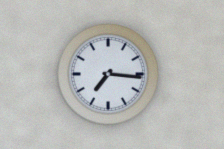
7.16
